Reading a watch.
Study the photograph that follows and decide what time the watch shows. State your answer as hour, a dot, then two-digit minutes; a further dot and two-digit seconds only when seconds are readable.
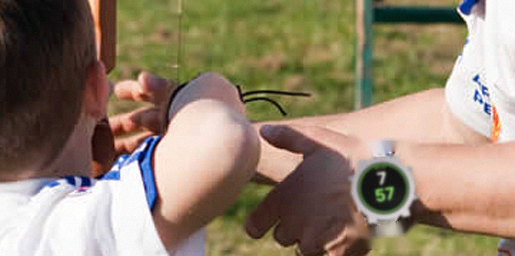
7.57
